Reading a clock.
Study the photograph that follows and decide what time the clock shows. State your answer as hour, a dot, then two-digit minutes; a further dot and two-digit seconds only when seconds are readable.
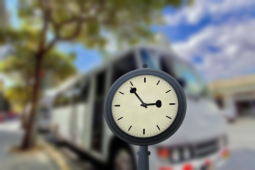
2.54
